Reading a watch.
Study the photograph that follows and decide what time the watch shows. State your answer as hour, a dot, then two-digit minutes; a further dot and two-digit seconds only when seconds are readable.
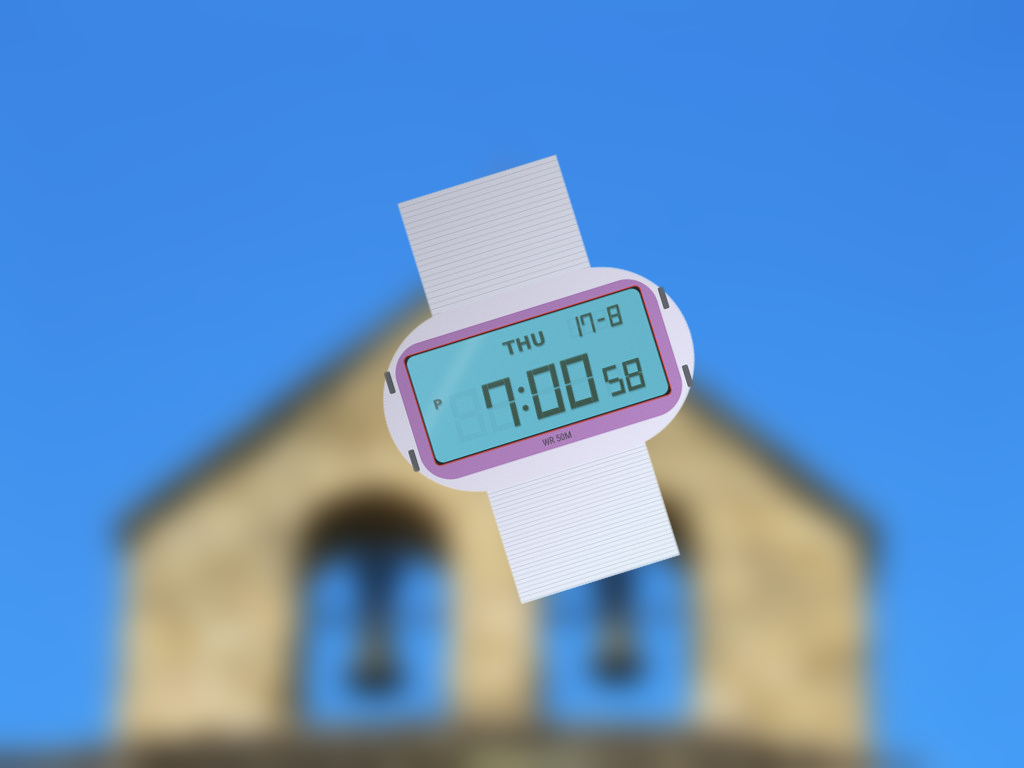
7.00.58
